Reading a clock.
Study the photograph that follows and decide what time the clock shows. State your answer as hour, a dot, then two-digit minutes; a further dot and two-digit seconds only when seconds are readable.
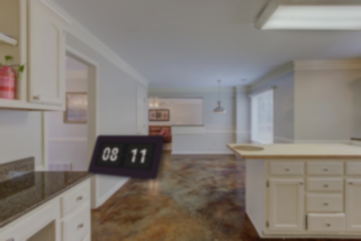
8.11
